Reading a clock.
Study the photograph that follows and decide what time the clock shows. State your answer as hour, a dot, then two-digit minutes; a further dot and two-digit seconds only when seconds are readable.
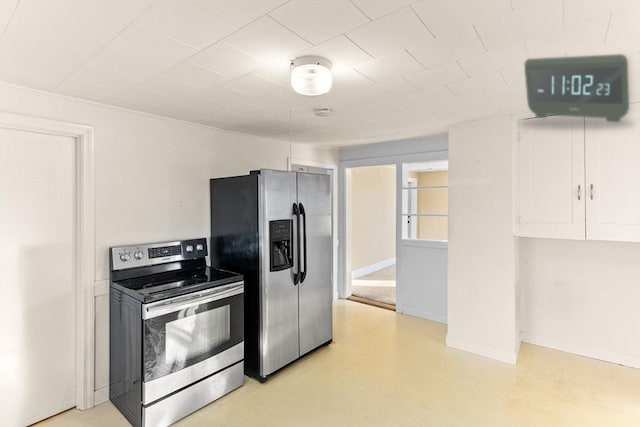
11.02.23
